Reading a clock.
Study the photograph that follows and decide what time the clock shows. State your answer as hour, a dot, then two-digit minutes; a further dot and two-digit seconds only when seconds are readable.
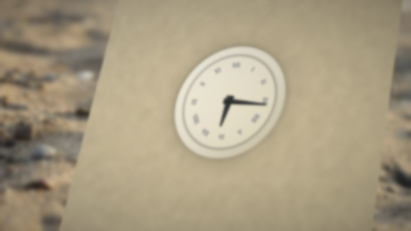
6.16
